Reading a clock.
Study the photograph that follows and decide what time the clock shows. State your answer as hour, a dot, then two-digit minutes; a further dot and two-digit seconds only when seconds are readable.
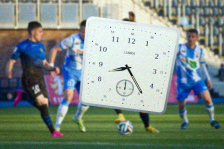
8.24
